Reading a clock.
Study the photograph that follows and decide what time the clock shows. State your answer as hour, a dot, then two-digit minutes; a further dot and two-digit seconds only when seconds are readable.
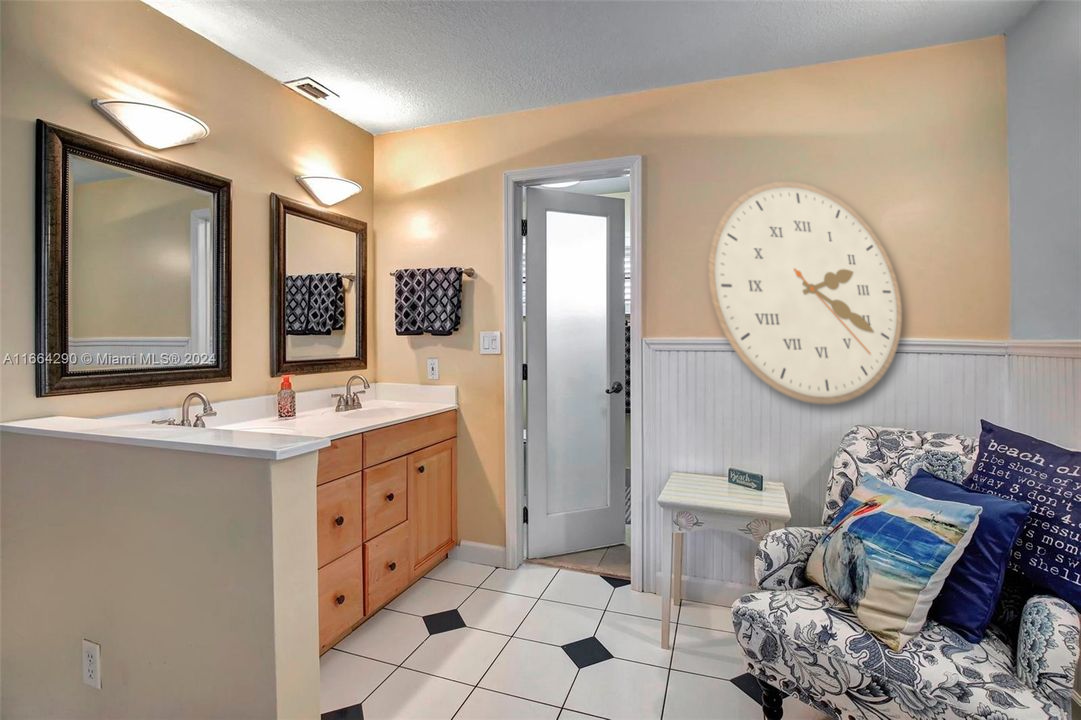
2.20.23
